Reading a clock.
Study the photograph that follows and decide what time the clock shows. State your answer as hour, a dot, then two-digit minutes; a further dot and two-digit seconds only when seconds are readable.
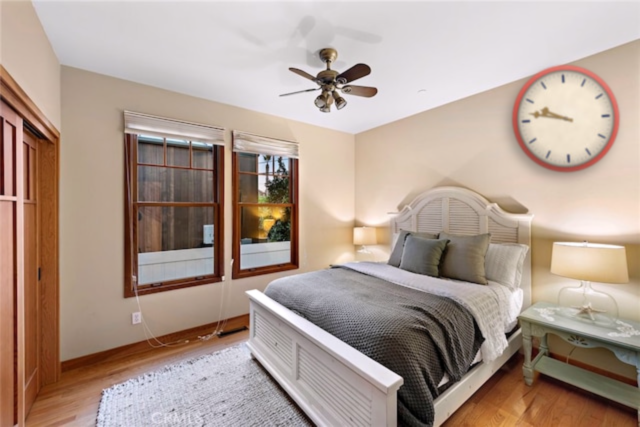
9.47
